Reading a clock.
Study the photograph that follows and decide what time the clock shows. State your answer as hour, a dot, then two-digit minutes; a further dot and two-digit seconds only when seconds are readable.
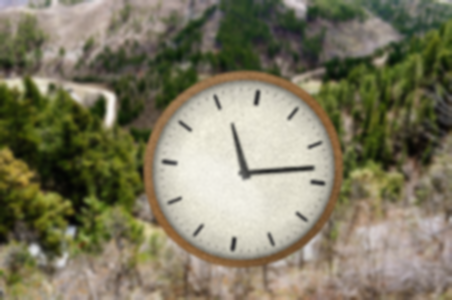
11.13
